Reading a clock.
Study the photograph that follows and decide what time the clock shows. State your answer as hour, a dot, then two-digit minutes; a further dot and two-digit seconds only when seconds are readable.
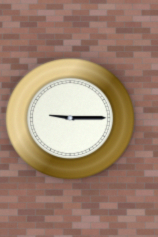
9.15
